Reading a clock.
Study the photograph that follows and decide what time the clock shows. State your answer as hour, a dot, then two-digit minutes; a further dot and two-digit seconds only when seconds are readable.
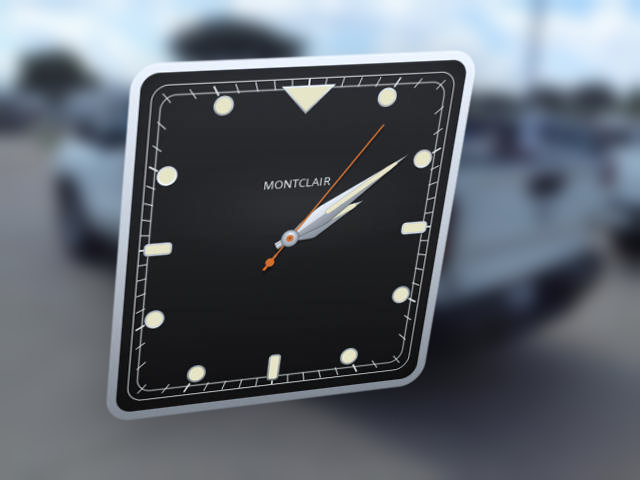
2.09.06
